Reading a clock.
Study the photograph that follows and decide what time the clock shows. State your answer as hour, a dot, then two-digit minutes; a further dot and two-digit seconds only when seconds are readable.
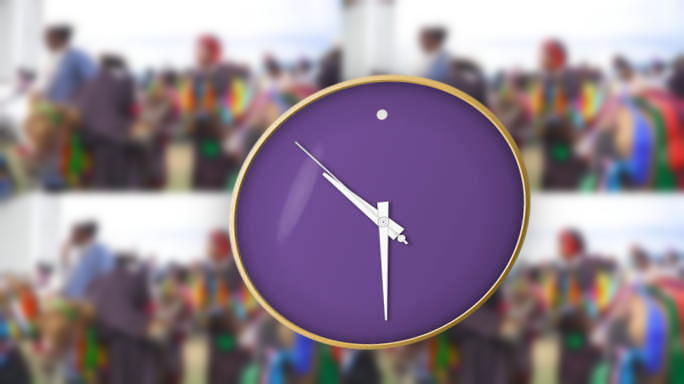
10.29.53
